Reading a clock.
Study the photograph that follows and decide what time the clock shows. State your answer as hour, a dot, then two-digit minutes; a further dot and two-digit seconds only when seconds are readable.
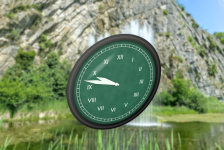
9.47
